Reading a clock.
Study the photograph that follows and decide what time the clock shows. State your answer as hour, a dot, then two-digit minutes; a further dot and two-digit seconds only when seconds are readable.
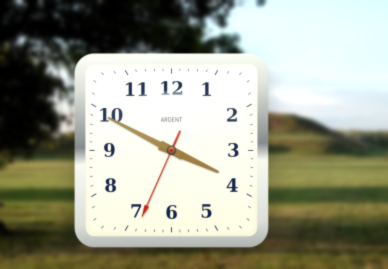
3.49.34
